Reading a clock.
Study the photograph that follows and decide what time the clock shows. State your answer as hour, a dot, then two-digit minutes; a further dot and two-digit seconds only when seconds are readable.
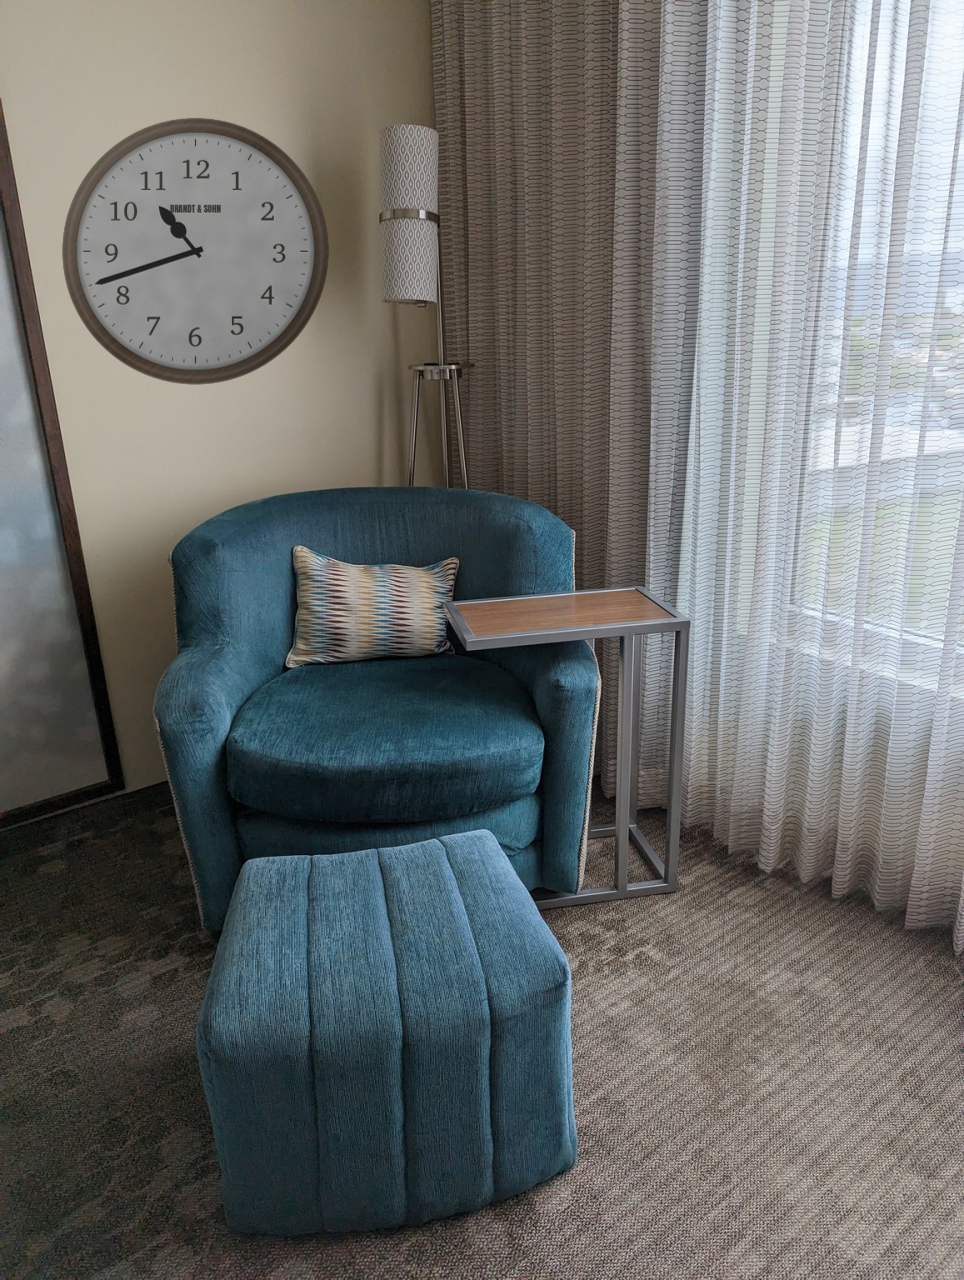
10.42
